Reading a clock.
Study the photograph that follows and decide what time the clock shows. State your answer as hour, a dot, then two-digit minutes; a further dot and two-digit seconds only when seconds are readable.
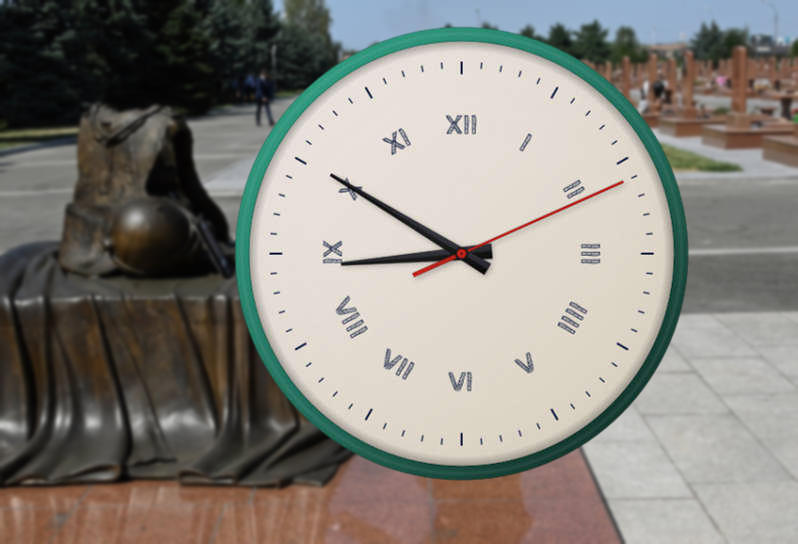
8.50.11
